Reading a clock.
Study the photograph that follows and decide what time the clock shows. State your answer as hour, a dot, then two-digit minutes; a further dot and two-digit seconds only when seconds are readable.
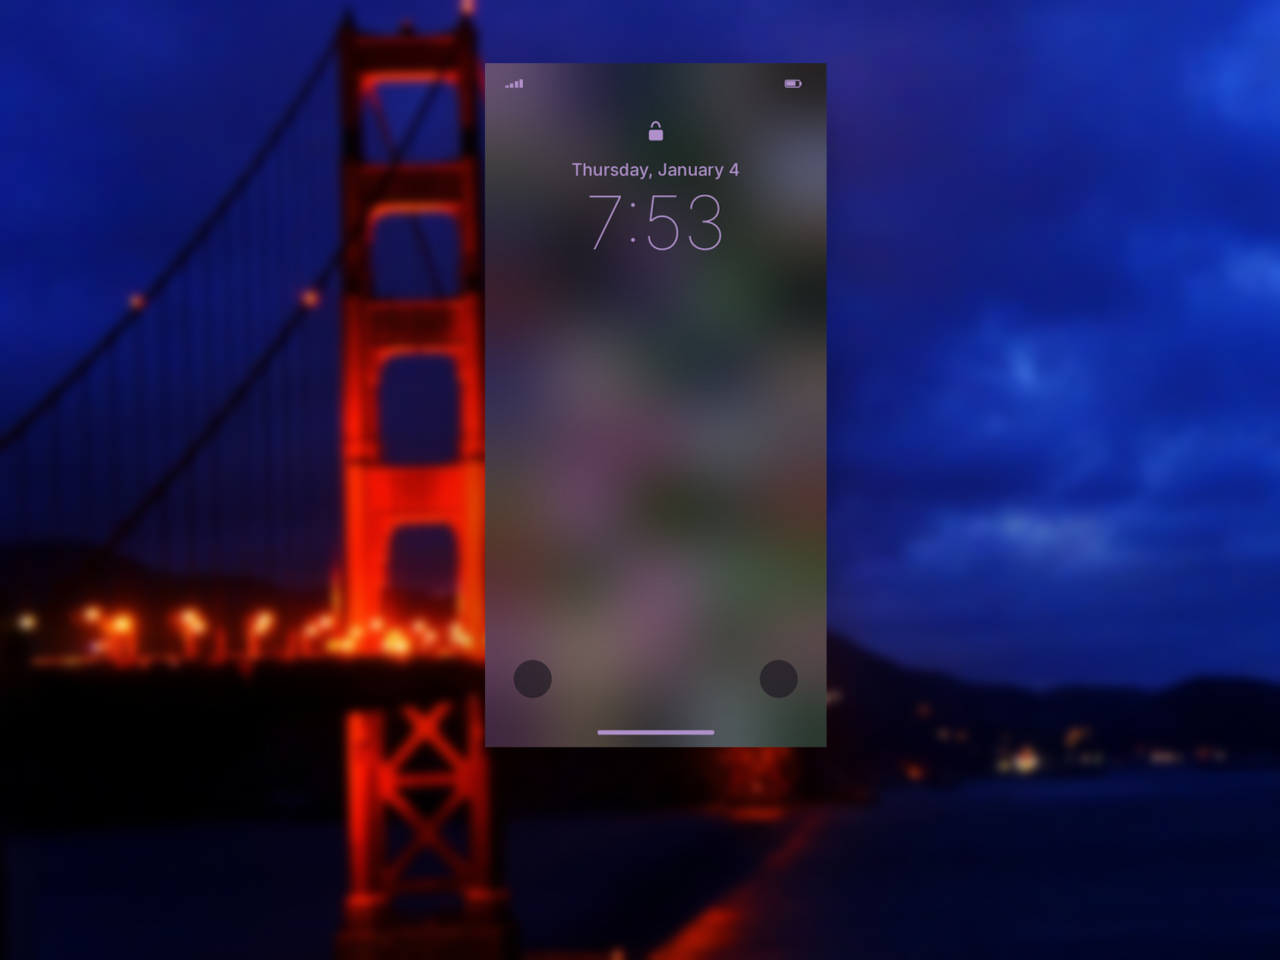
7.53
